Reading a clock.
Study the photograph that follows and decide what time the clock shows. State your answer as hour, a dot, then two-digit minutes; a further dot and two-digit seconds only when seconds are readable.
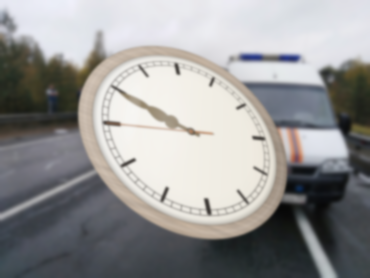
9.49.45
